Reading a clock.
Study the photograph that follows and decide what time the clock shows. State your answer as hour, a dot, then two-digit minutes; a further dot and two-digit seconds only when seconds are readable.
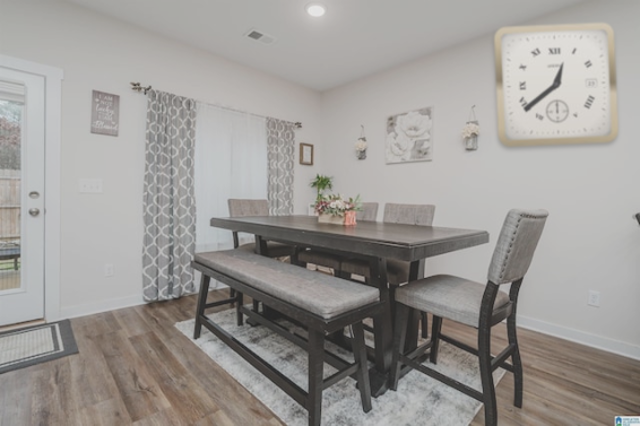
12.39
